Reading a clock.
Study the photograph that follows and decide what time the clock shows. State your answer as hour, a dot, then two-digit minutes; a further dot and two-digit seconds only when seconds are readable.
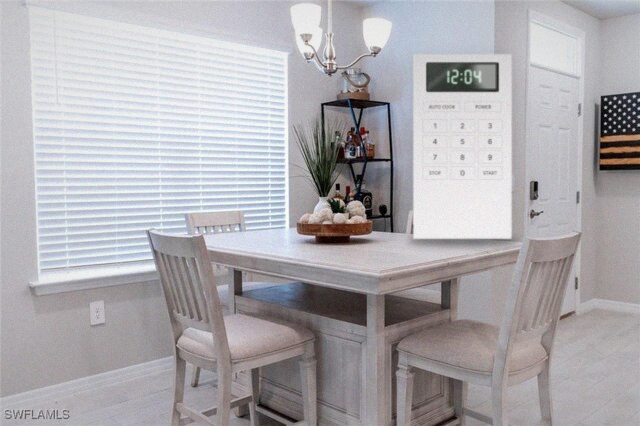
12.04
